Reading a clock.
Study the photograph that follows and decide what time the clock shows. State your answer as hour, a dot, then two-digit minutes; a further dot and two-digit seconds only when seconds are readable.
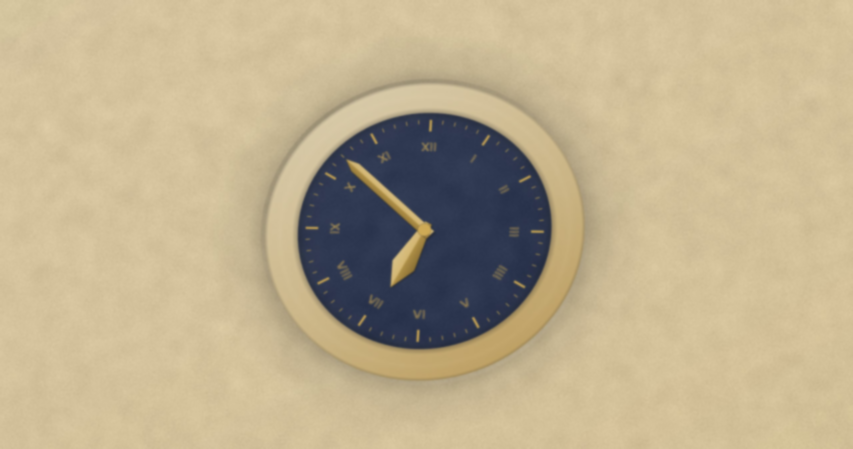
6.52
